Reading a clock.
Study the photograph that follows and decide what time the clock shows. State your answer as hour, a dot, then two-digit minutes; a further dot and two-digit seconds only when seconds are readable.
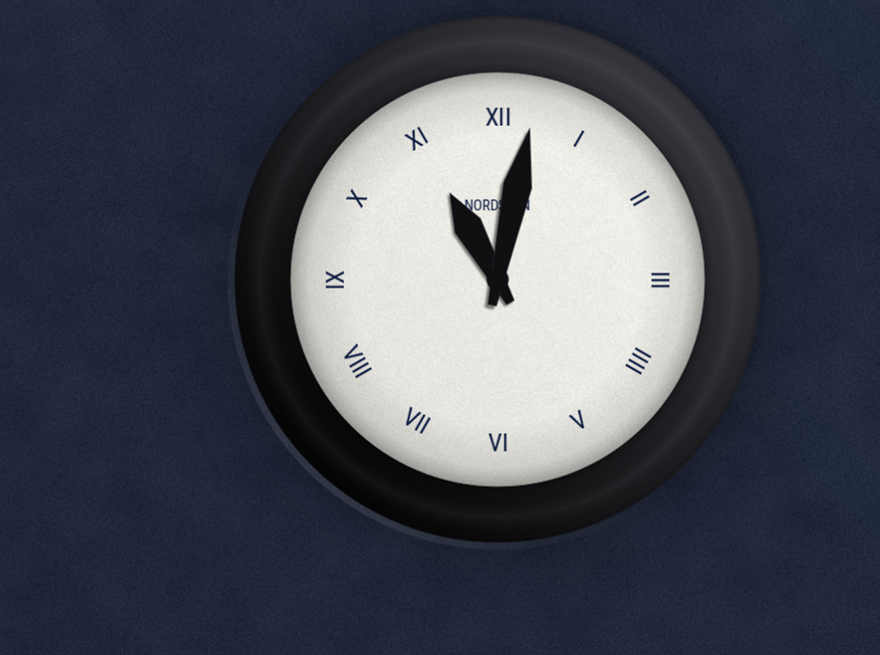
11.02
